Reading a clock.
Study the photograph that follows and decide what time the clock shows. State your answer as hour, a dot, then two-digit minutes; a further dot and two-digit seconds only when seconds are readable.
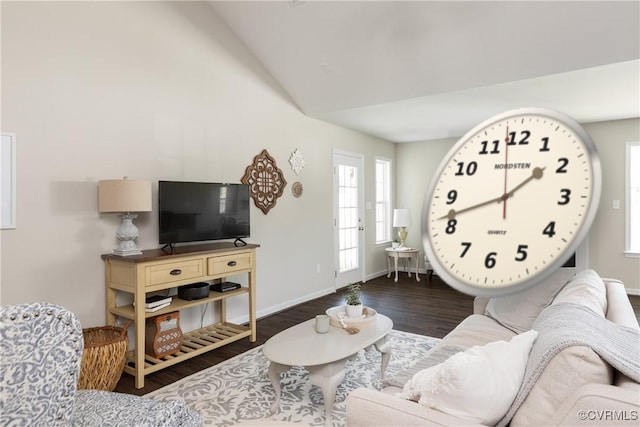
1.41.58
